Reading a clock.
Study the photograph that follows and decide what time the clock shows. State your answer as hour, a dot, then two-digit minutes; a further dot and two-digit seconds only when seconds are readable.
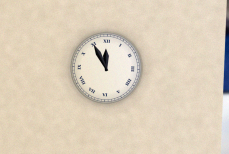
11.55
